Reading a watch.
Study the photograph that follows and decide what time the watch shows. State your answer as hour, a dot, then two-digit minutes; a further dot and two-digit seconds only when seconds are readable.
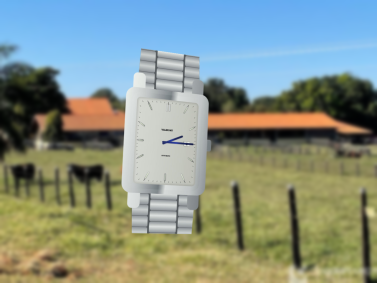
2.15
